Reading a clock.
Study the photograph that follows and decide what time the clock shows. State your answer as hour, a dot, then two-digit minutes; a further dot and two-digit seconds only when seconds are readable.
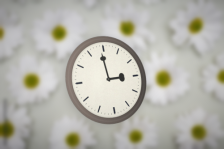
2.59
